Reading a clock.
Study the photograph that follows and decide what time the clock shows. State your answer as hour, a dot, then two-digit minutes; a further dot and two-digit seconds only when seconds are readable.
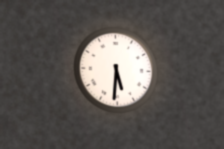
5.31
